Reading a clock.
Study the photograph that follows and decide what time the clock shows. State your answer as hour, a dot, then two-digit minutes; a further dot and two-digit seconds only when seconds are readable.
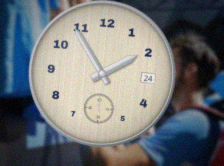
1.54
